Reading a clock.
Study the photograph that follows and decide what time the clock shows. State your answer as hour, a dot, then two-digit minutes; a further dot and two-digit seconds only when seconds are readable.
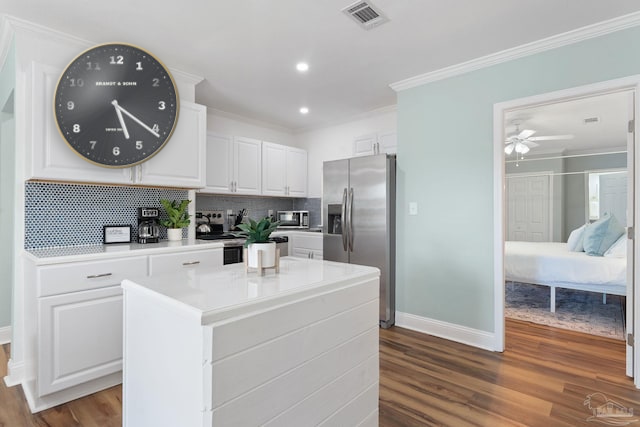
5.21
